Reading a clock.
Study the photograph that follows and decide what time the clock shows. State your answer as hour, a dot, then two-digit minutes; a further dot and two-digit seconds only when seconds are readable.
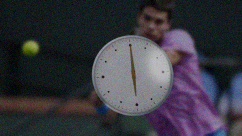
6.00
